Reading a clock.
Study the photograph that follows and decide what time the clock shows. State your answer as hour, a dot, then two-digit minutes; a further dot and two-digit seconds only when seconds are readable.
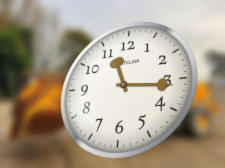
11.16
